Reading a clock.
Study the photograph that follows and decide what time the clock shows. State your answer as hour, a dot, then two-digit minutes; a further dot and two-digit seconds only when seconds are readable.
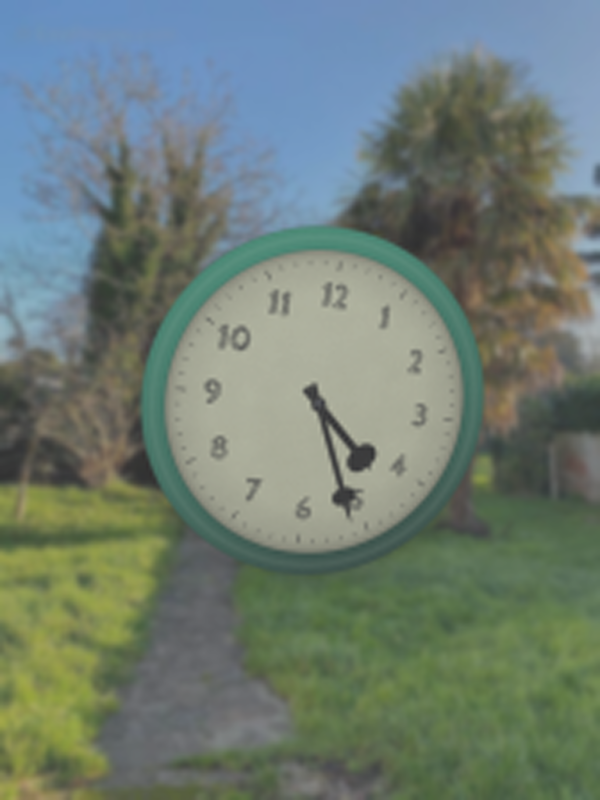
4.26
